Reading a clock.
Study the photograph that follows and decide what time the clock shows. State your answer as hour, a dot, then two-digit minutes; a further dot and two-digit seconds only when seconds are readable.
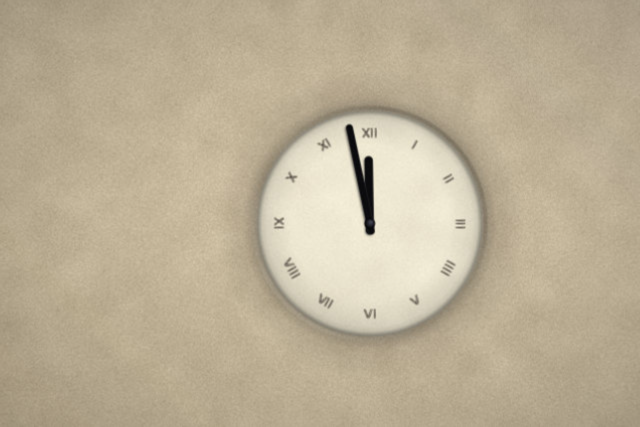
11.58
